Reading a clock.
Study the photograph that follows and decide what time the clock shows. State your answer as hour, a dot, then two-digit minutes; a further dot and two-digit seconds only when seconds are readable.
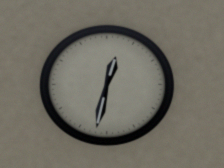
12.32
